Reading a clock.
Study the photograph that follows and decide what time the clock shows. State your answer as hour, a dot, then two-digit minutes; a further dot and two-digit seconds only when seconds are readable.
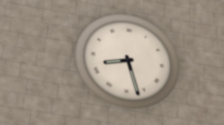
8.27
